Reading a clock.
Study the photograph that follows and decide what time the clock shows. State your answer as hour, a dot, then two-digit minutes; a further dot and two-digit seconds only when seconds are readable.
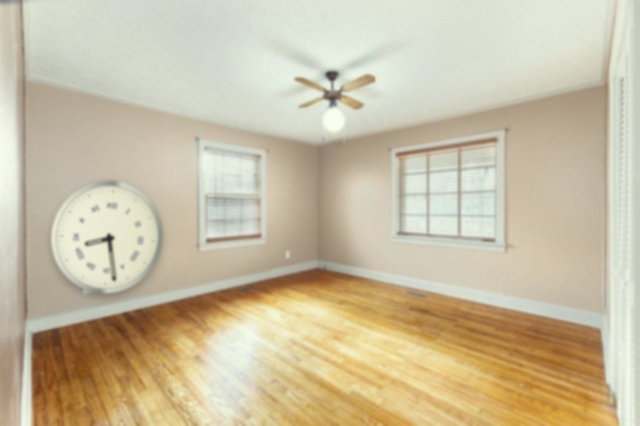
8.28
